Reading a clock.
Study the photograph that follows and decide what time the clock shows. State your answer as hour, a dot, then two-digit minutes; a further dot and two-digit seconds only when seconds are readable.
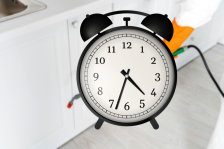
4.33
